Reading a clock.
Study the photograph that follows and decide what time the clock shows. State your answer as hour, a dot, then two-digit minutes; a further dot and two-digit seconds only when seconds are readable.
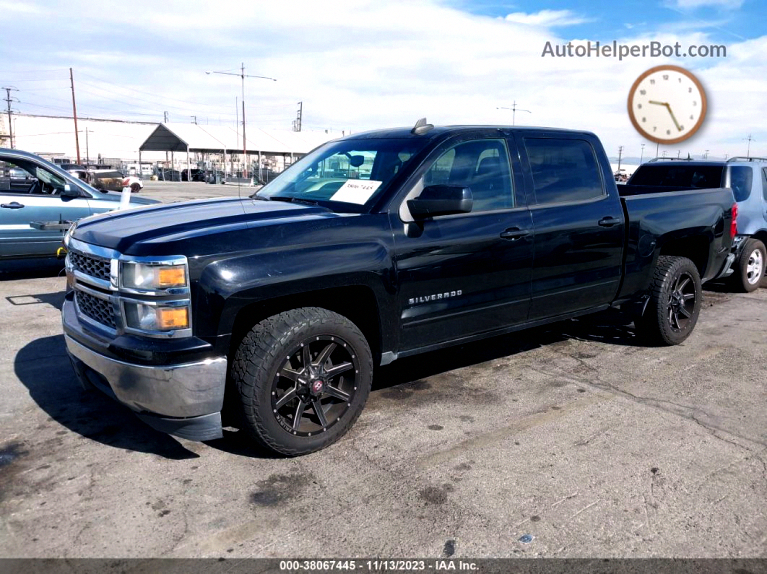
9.26
